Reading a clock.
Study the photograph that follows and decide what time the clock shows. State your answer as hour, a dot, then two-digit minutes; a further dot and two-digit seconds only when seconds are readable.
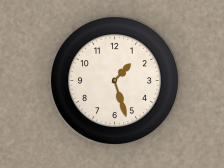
1.27
